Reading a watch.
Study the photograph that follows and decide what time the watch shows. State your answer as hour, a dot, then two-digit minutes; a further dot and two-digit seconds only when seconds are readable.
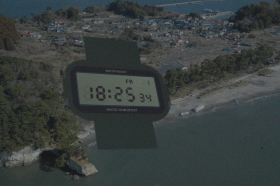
18.25.34
